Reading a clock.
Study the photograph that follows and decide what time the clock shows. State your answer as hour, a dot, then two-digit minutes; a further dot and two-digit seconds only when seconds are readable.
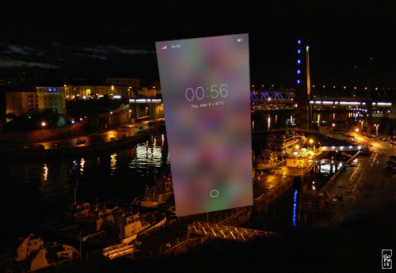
0.56
